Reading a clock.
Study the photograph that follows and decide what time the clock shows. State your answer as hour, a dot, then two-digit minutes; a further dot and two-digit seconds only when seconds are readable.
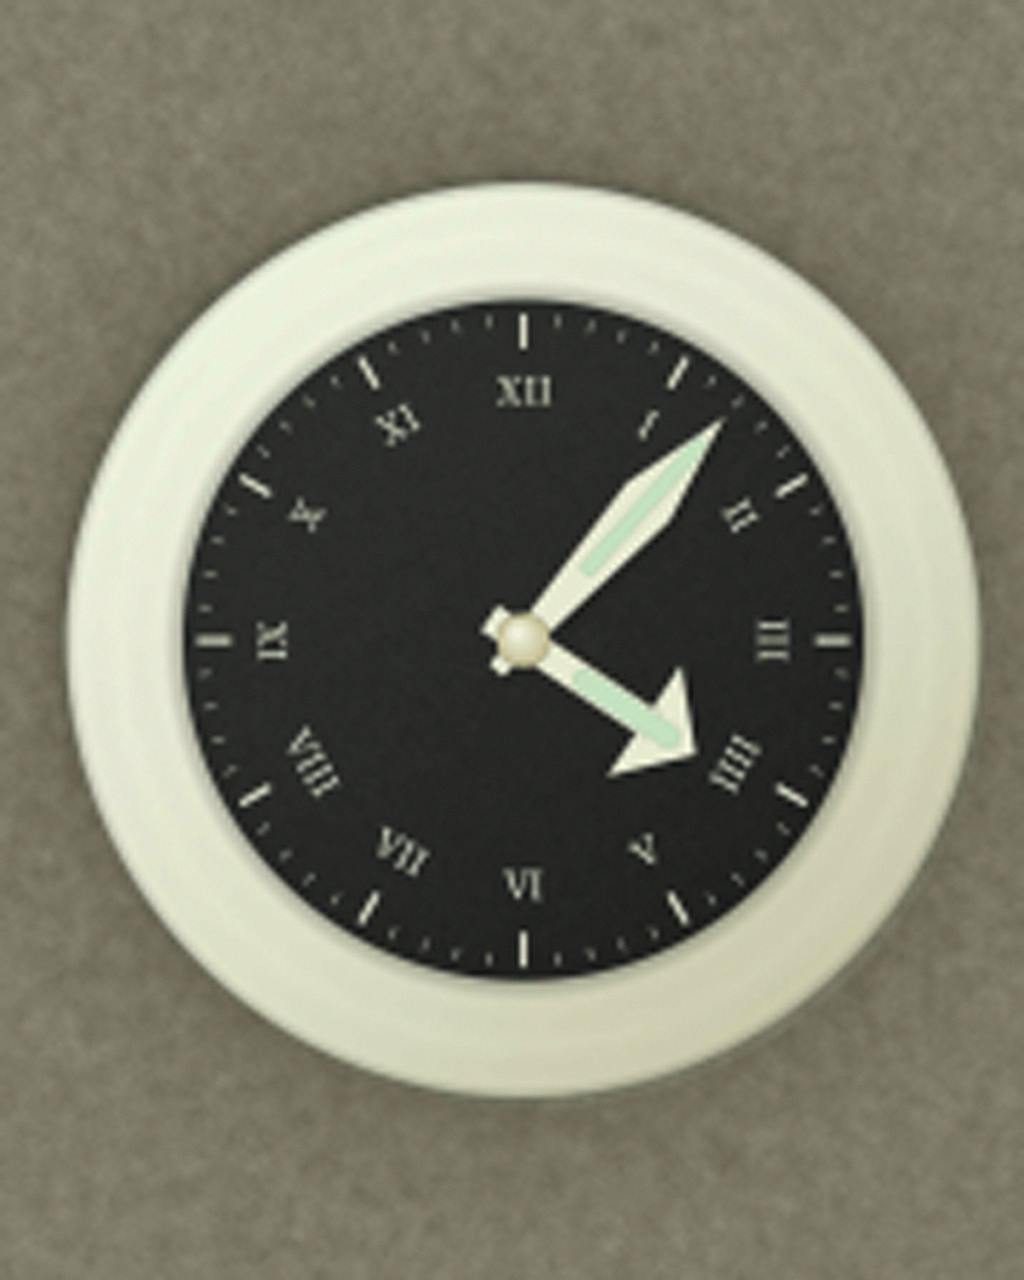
4.07
